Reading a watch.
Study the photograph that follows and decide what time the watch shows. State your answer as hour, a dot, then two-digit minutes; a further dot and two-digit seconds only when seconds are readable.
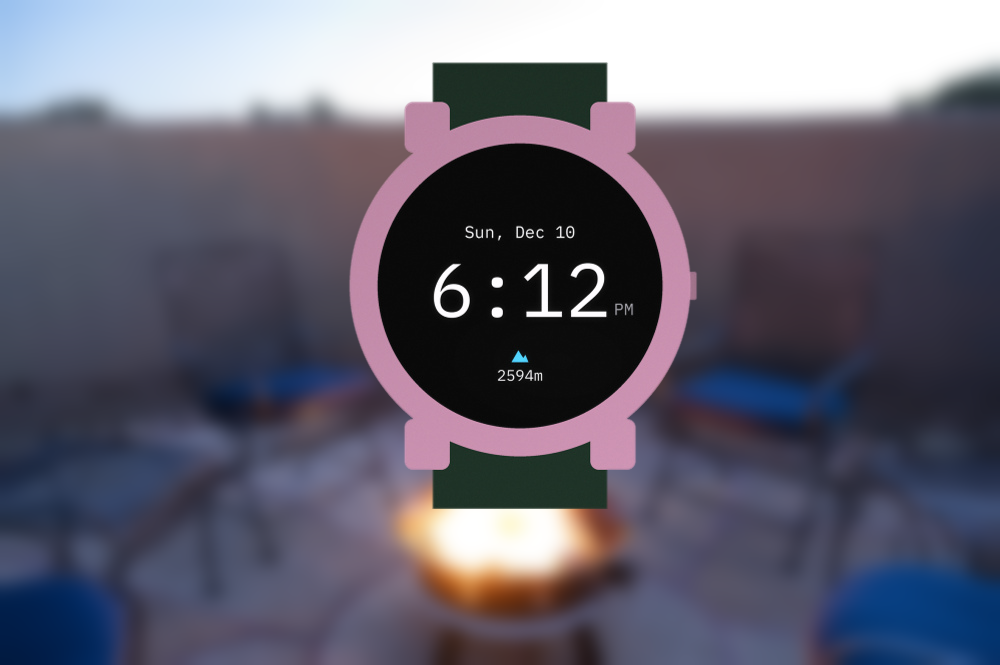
6.12
